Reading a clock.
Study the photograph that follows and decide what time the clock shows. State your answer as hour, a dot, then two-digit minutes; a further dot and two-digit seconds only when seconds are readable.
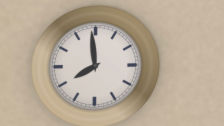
7.59
